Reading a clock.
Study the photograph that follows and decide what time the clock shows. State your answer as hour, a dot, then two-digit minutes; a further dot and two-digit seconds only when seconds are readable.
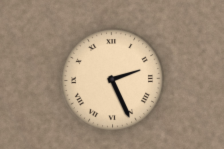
2.26
